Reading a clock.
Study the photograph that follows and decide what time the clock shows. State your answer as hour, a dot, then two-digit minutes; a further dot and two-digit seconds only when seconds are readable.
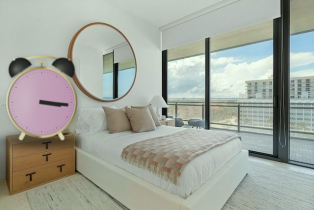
3.16
